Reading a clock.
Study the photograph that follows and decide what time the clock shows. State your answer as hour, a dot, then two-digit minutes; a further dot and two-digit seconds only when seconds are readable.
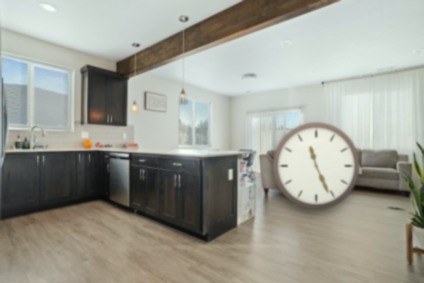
11.26
